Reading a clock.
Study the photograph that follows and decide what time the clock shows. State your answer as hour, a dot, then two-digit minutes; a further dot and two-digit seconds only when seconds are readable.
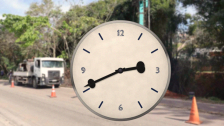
2.41
